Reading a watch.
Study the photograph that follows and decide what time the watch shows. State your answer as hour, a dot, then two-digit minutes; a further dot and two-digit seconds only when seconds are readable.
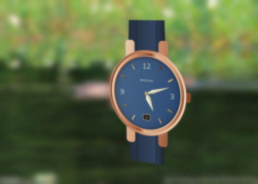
5.12
